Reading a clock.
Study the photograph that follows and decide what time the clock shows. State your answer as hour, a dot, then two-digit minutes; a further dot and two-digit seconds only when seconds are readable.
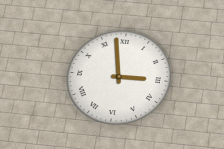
2.58
